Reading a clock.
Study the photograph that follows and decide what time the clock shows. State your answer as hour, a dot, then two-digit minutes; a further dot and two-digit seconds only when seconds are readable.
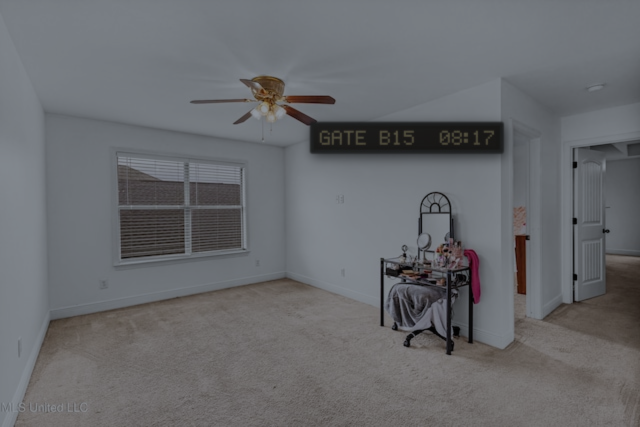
8.17
